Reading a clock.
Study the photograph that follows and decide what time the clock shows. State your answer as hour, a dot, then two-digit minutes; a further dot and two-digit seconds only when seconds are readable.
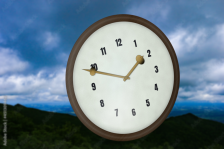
1.49
